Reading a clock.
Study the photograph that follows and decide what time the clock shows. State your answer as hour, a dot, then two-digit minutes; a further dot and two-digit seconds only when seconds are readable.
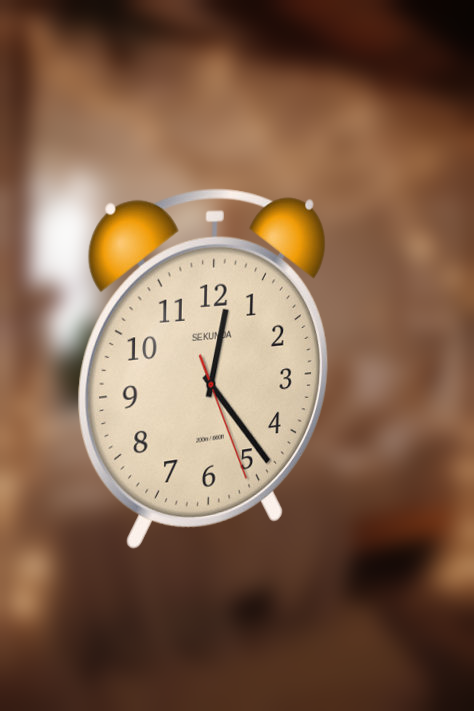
12.23.26
